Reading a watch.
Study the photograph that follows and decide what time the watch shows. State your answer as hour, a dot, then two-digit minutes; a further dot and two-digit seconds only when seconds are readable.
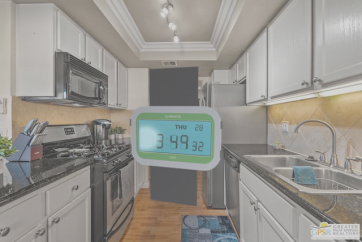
3.49.32
